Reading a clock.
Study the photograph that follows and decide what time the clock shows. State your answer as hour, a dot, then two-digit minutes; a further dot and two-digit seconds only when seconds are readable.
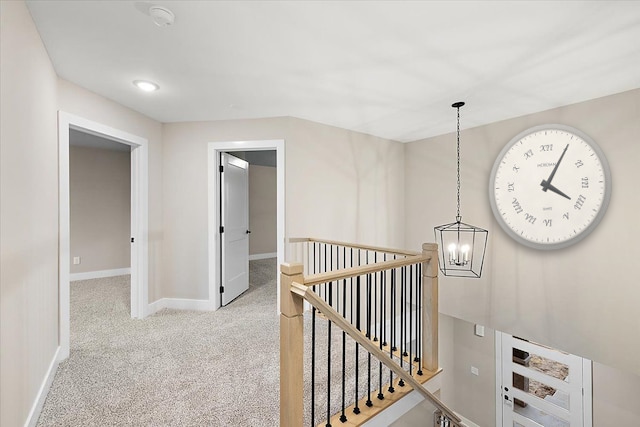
4.05
